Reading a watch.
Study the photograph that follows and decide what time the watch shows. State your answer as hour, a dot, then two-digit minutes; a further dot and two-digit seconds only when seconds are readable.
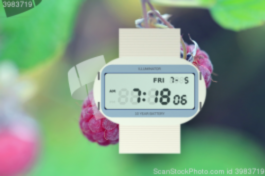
7.18.06
